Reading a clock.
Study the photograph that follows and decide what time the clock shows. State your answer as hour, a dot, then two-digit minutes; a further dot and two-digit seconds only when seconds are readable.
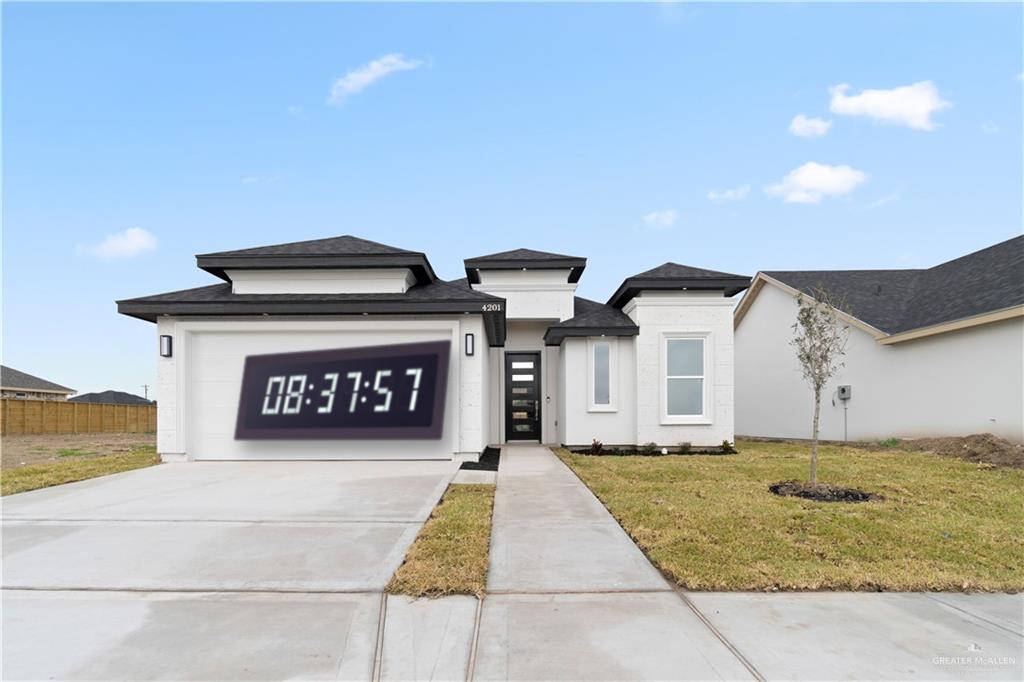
8.37.57
